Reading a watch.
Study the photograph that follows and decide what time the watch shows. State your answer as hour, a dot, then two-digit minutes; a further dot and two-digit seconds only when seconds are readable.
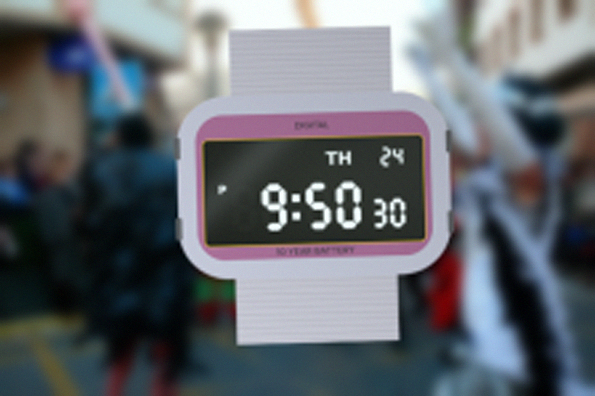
9.50.30
